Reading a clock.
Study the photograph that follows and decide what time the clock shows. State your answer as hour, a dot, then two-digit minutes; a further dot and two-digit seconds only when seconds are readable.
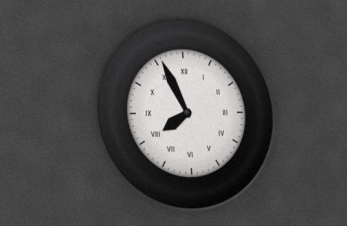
7.56
